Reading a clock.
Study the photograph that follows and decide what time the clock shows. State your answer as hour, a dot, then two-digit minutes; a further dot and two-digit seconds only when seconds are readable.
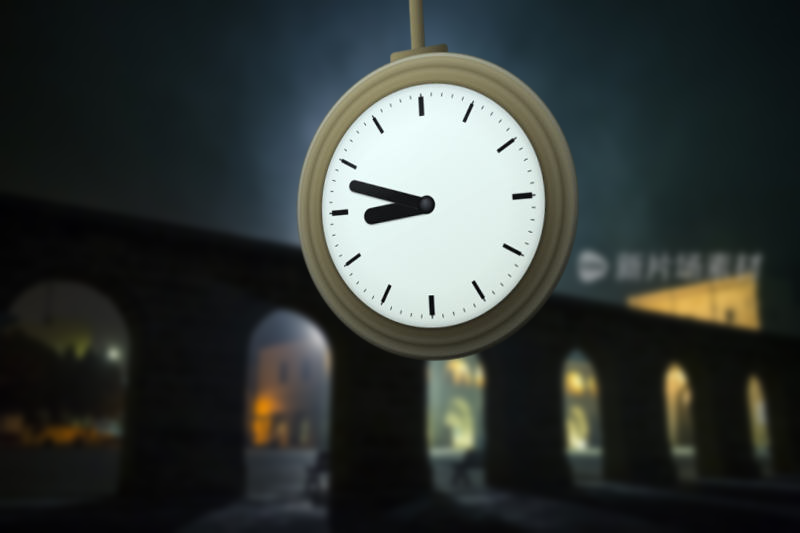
8.48
